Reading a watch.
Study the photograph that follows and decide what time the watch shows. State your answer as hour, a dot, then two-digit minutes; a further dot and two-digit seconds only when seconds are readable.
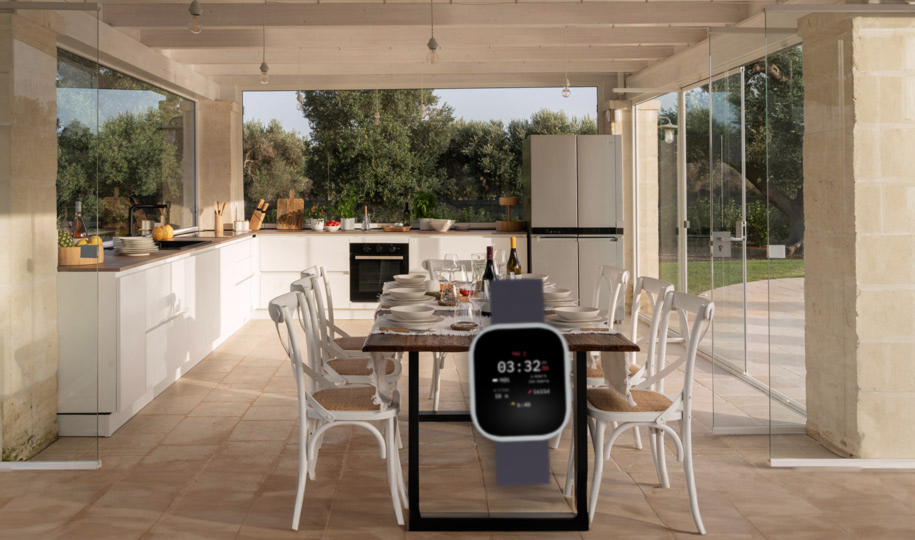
3.32
